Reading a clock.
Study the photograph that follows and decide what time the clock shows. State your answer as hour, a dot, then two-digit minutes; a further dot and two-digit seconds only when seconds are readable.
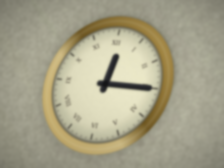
12.15
